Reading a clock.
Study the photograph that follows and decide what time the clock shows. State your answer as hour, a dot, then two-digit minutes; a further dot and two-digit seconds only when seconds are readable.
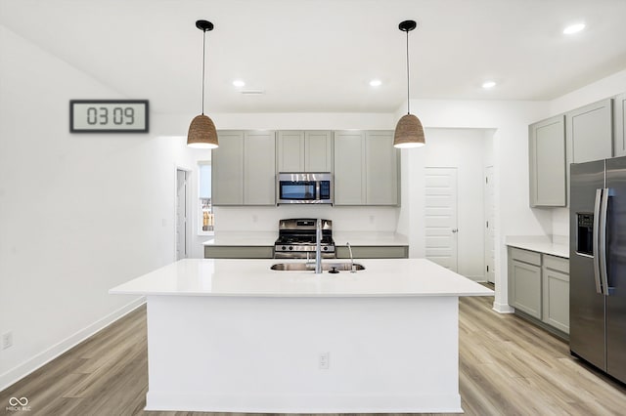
3.09
